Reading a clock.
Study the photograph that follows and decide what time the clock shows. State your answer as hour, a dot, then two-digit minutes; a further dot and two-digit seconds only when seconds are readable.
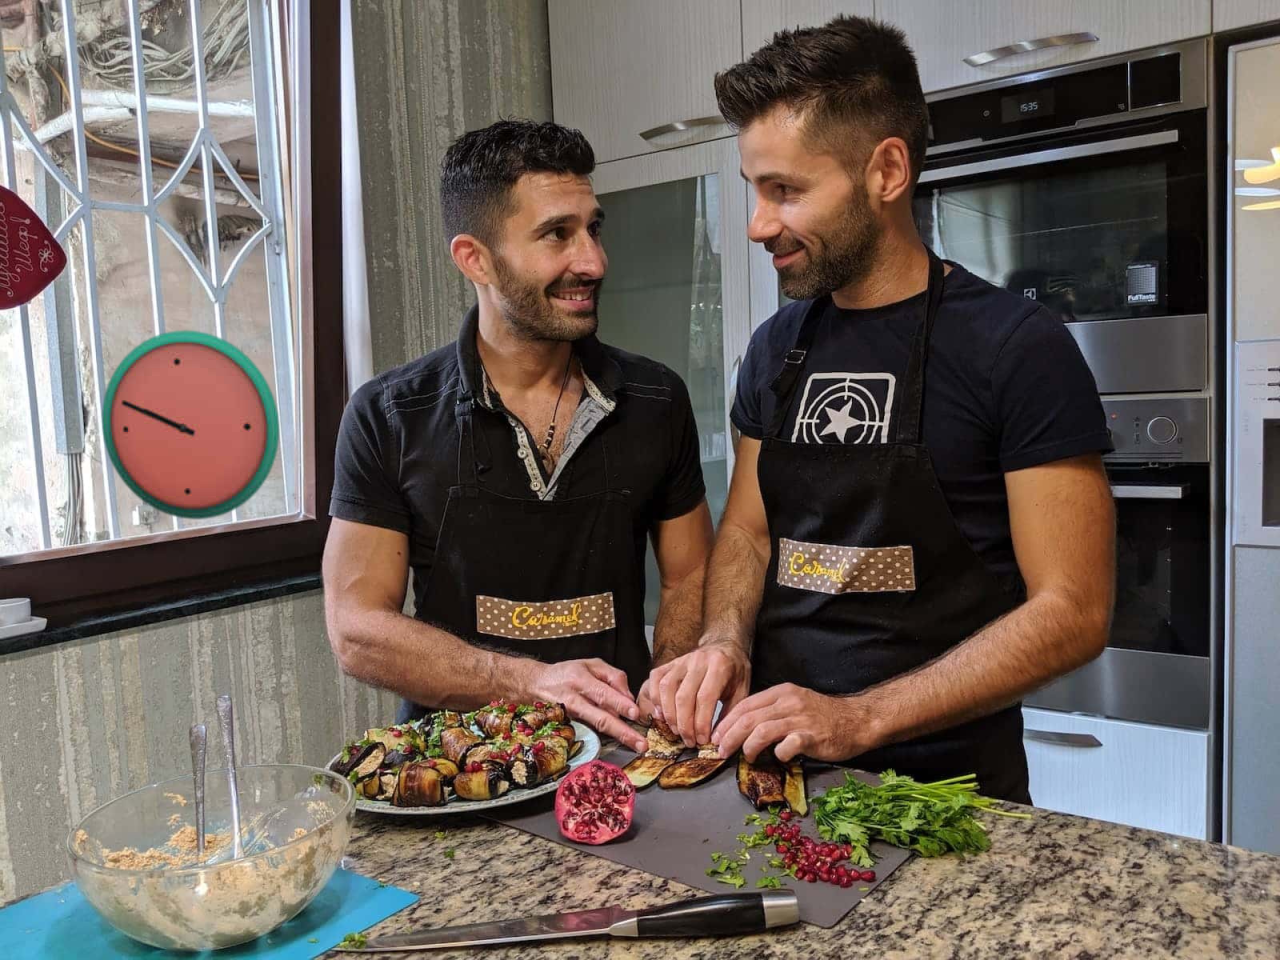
9.49
